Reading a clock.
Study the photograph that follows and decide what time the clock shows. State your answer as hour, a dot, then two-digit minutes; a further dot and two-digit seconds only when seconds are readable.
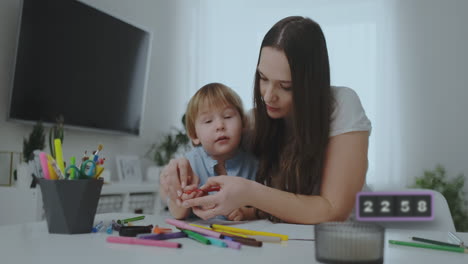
22.58
